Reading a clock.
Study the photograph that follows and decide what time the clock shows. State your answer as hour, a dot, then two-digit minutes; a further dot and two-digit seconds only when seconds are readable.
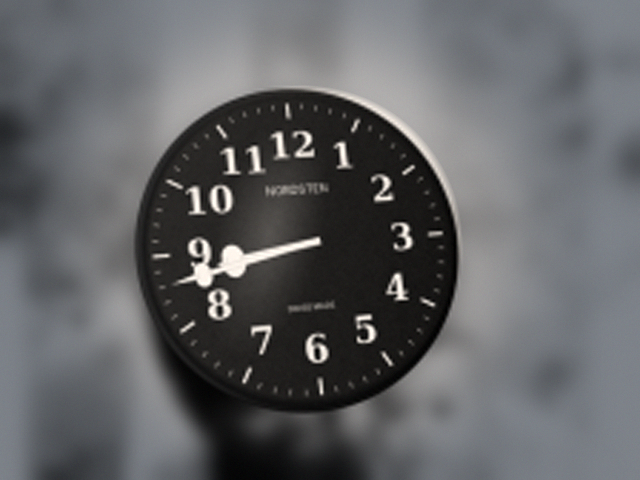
8.43
